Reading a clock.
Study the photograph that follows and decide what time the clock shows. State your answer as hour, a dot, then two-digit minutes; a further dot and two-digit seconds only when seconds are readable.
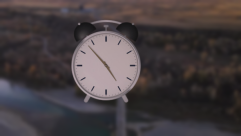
4.53
